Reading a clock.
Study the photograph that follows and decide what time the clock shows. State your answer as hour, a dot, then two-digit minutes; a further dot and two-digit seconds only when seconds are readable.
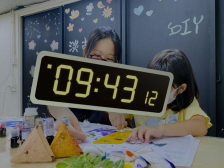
9.43.12
